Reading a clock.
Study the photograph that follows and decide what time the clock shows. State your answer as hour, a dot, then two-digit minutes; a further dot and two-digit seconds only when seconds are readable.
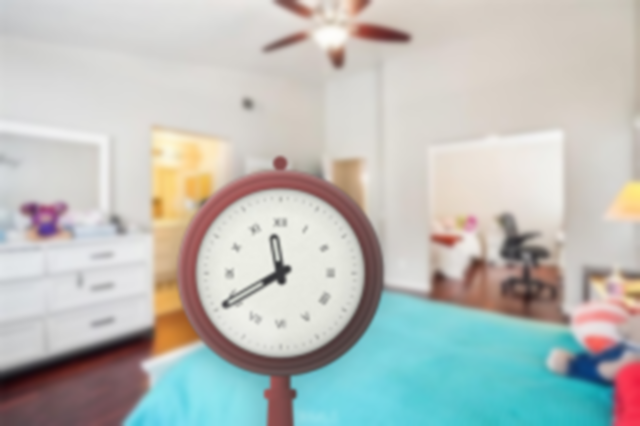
11.40
